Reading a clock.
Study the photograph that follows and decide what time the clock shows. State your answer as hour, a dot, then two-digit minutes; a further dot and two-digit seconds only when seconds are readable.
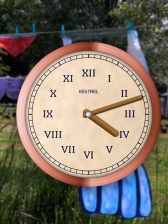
4.12
